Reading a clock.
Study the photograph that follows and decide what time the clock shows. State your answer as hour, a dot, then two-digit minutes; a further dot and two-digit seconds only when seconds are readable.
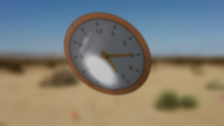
5.15
